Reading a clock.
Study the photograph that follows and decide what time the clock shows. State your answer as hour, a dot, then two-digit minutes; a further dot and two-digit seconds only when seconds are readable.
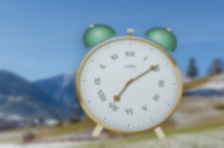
7.09
